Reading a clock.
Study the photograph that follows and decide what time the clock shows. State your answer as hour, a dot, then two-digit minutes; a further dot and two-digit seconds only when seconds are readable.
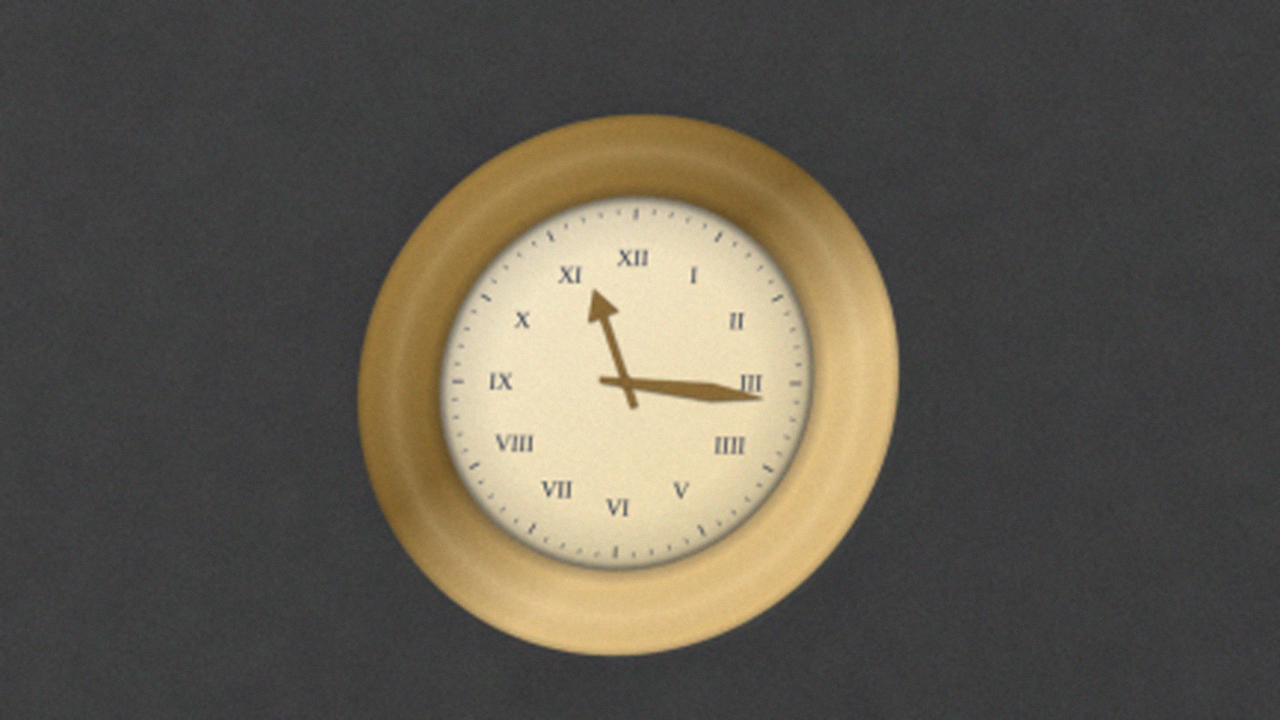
11.16
